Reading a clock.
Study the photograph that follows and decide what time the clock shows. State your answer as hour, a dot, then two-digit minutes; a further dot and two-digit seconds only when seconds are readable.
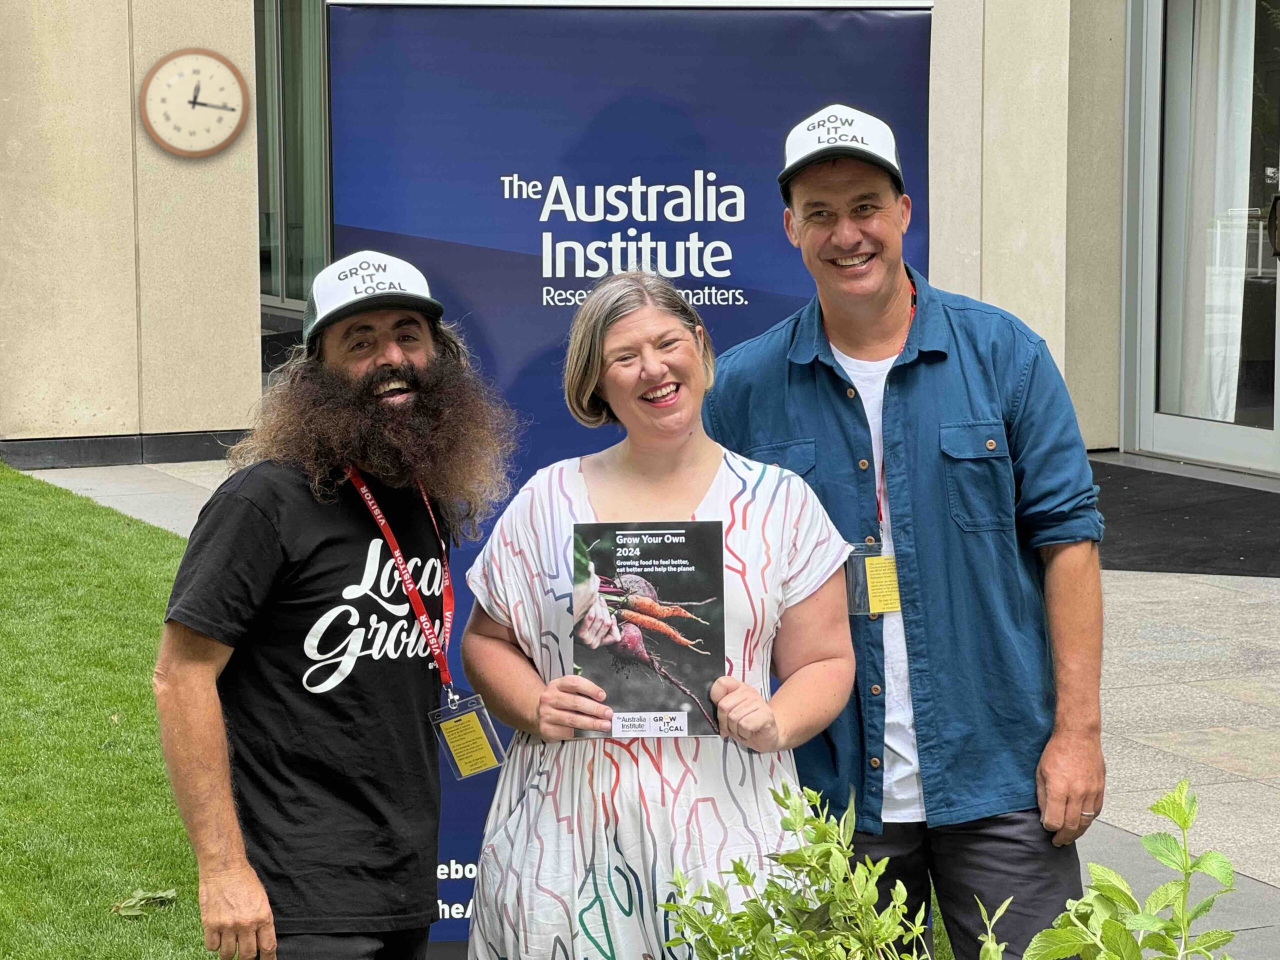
12.16
